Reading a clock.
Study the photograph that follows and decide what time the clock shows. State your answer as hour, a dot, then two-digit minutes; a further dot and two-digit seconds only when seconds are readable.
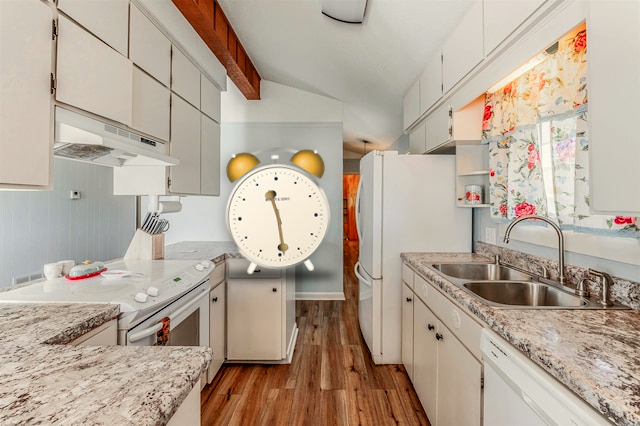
11.29
